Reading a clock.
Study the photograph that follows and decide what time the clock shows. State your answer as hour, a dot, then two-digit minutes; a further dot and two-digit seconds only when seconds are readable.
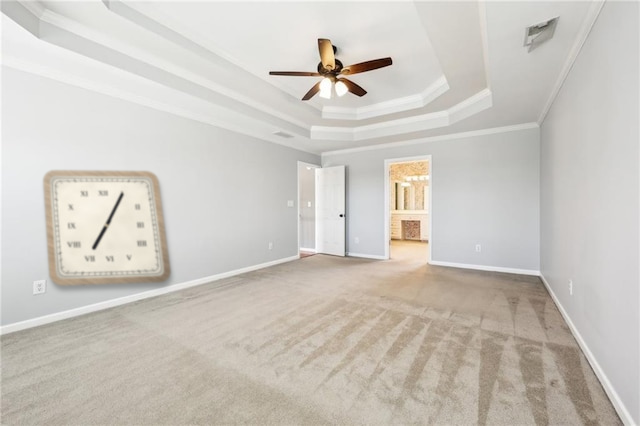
7.05
